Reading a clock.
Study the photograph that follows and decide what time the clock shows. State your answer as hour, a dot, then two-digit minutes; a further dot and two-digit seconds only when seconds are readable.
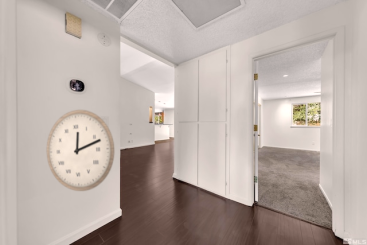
12.12
